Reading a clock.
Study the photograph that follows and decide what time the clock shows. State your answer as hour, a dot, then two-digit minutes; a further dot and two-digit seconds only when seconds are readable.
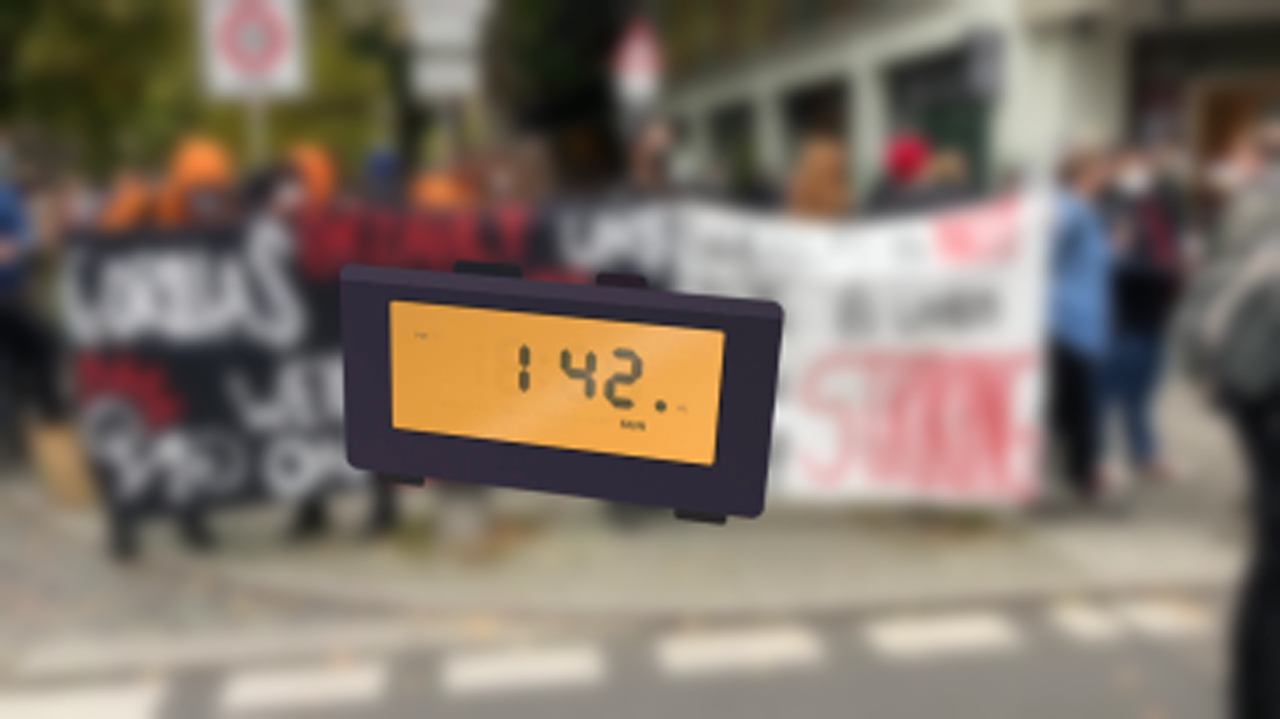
1.42
